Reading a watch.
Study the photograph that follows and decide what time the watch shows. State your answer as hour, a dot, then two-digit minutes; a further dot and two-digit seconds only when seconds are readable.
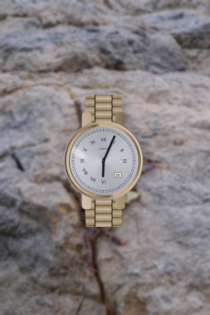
6.04
